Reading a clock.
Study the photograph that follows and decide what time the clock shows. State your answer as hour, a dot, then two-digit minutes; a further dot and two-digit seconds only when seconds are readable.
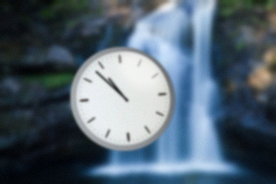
10.53
